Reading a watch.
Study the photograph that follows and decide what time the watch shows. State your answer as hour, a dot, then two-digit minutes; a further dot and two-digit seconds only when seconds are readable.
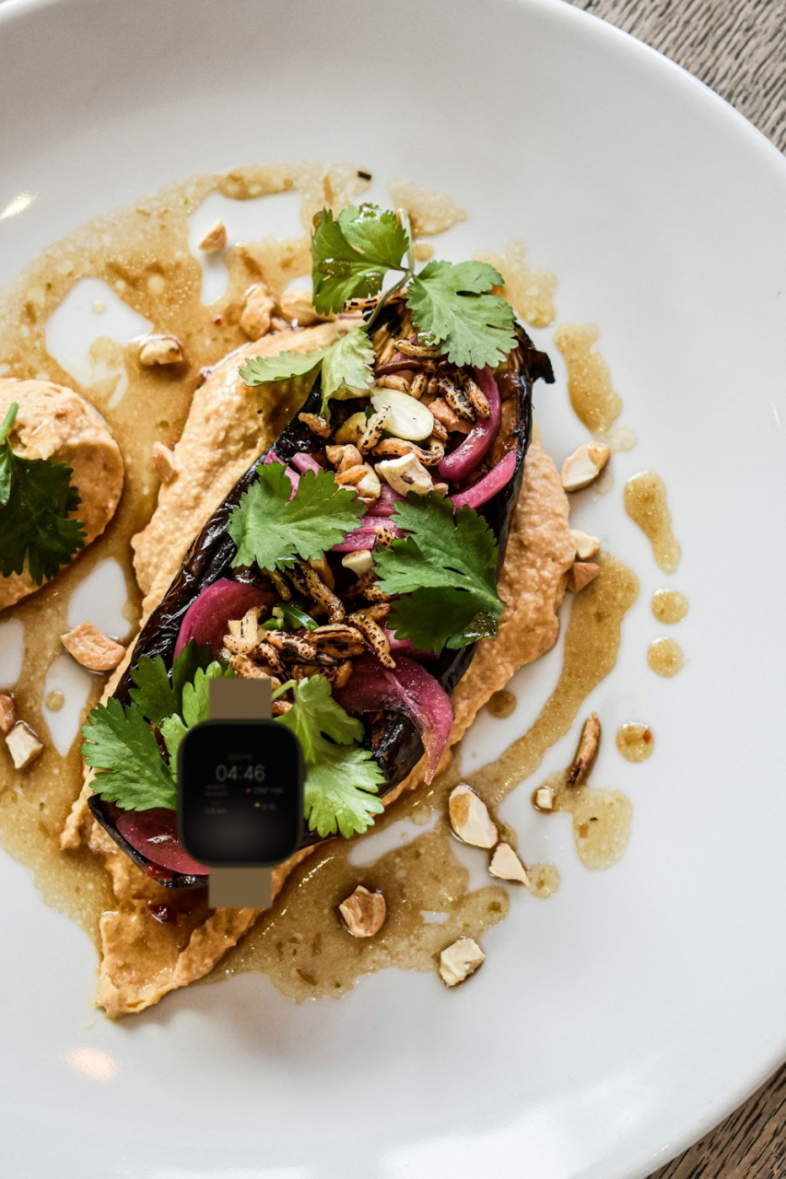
4.46
